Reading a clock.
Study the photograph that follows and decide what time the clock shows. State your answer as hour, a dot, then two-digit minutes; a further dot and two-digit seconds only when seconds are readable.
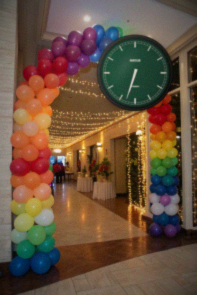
6.33
